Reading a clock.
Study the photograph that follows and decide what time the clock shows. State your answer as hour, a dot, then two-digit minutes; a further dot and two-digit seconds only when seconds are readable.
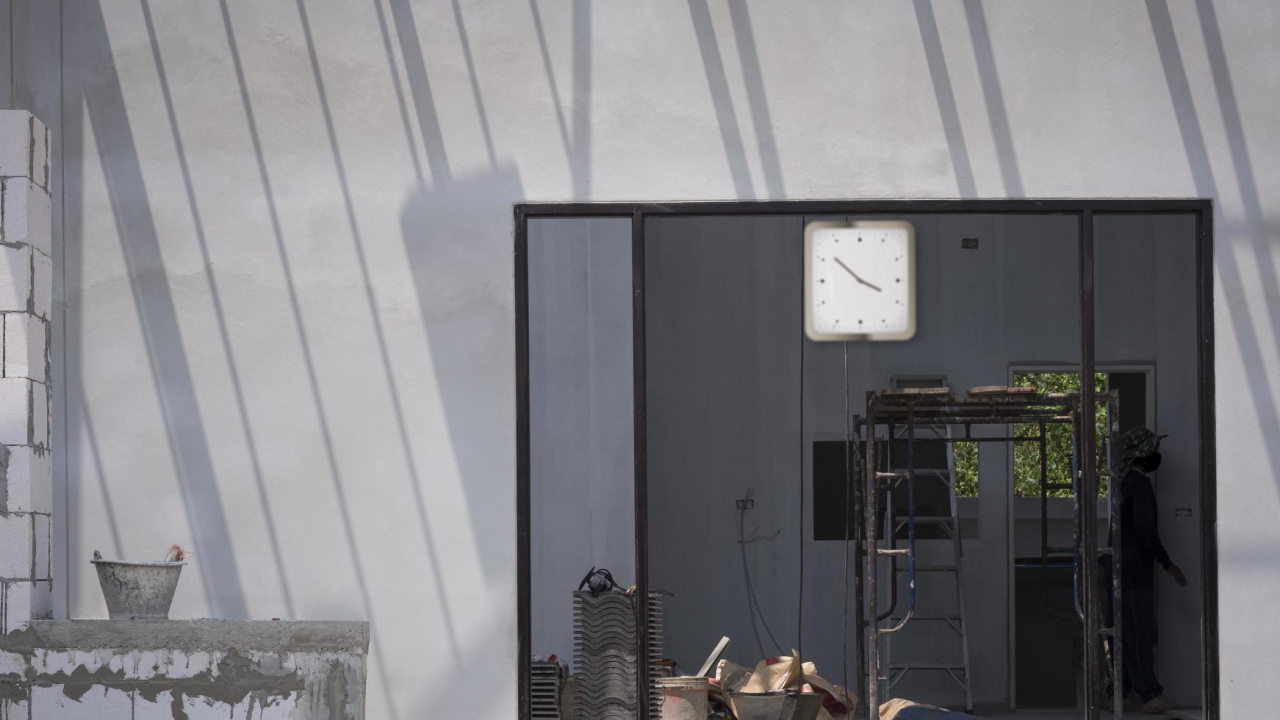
3.52
